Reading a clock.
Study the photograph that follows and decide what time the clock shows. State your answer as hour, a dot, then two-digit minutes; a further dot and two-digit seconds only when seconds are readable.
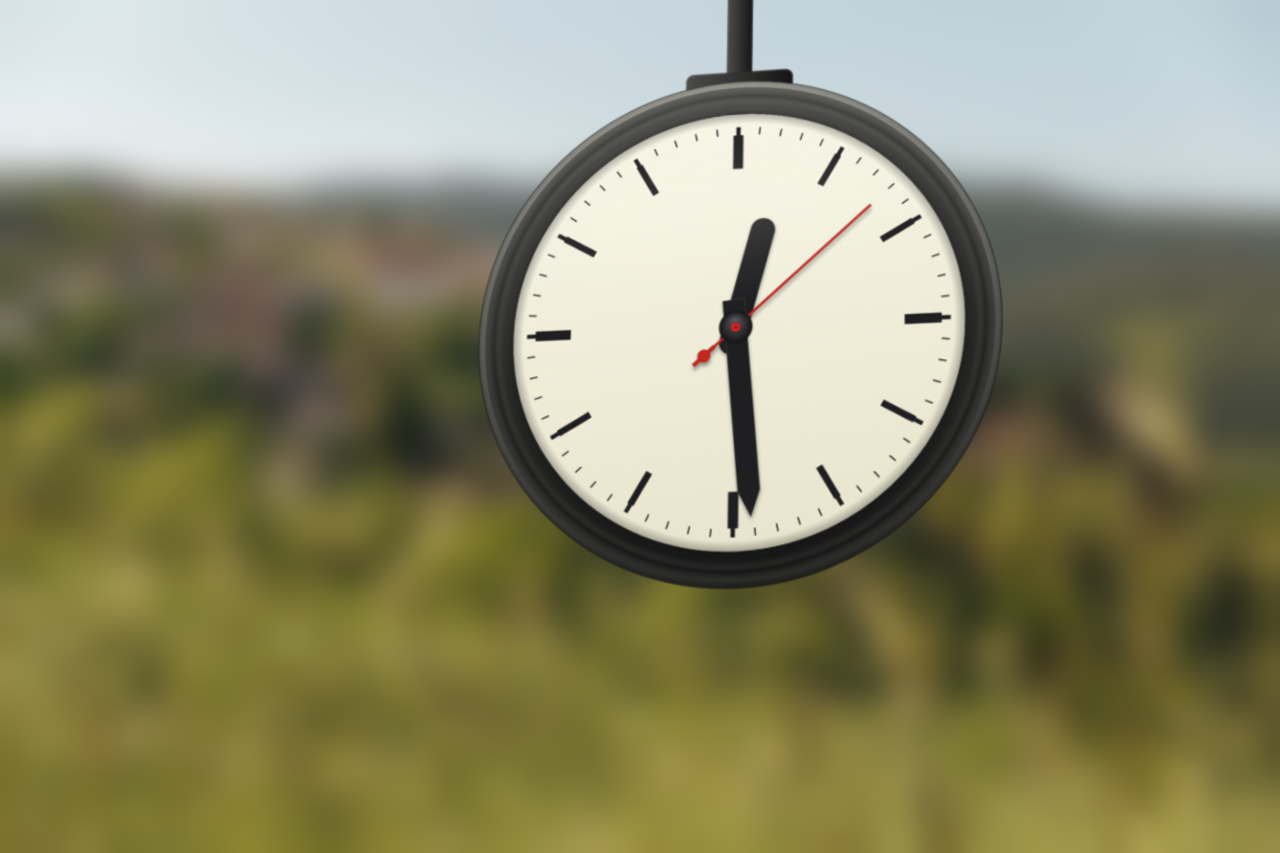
12.29.08
